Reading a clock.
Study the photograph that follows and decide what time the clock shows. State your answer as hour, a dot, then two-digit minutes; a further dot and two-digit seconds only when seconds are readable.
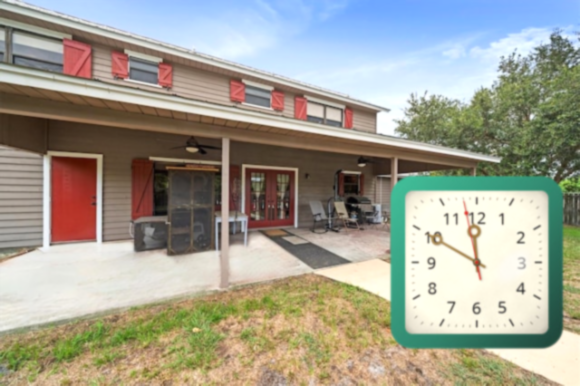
11.49.58
